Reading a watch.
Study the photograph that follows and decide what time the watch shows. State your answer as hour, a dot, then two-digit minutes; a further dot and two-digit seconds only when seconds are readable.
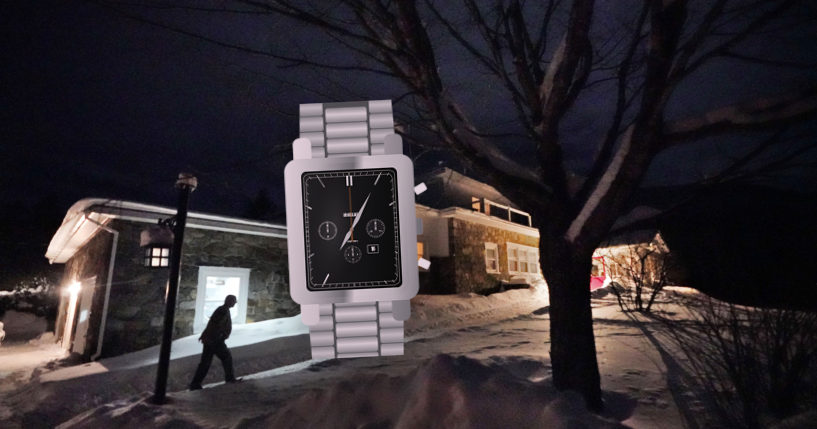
7.05
